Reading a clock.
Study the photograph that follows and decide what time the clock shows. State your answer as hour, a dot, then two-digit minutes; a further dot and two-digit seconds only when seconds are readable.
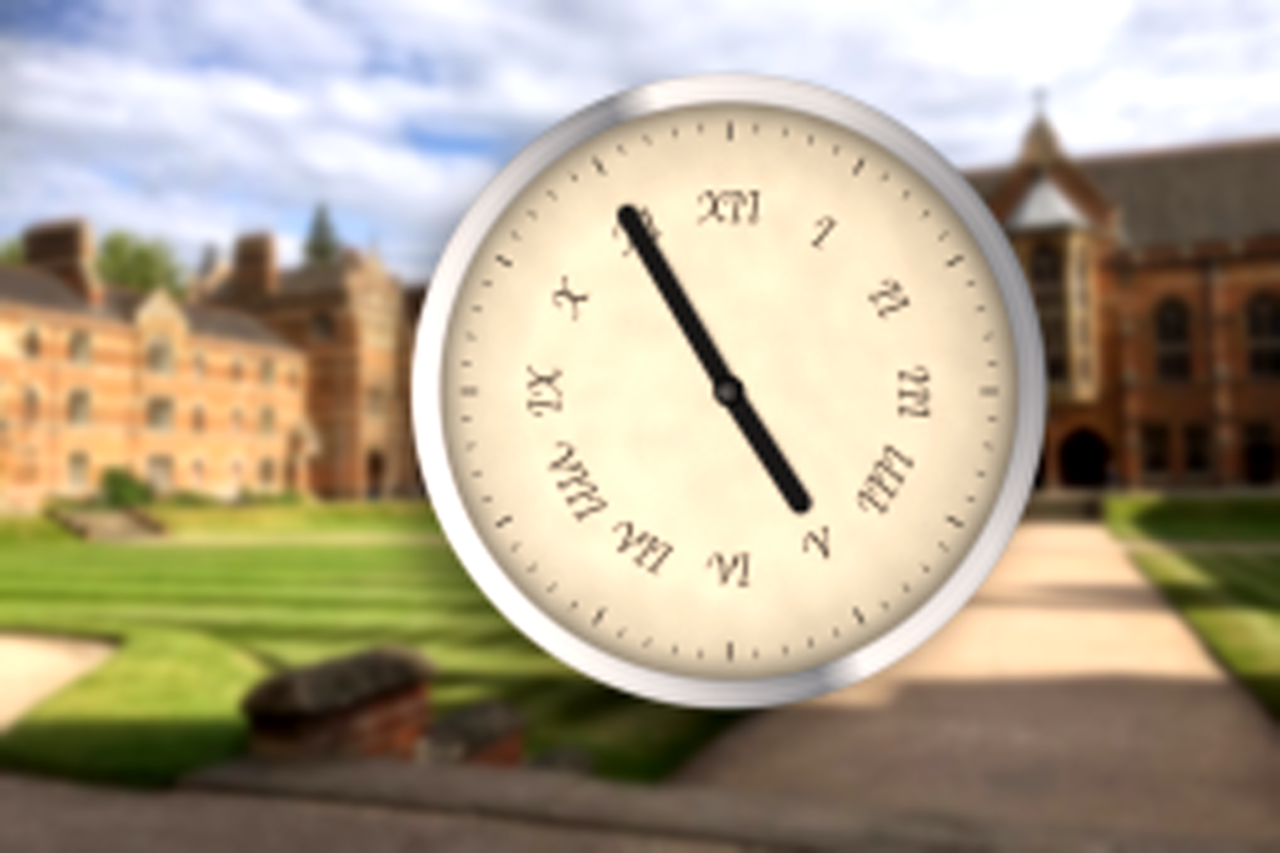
4.55
